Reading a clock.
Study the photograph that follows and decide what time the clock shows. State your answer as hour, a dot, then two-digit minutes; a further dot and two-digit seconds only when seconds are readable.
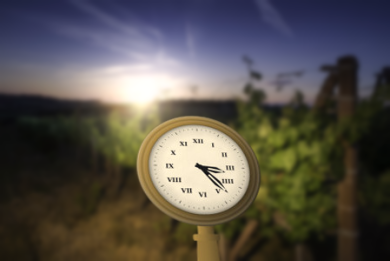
3.23
